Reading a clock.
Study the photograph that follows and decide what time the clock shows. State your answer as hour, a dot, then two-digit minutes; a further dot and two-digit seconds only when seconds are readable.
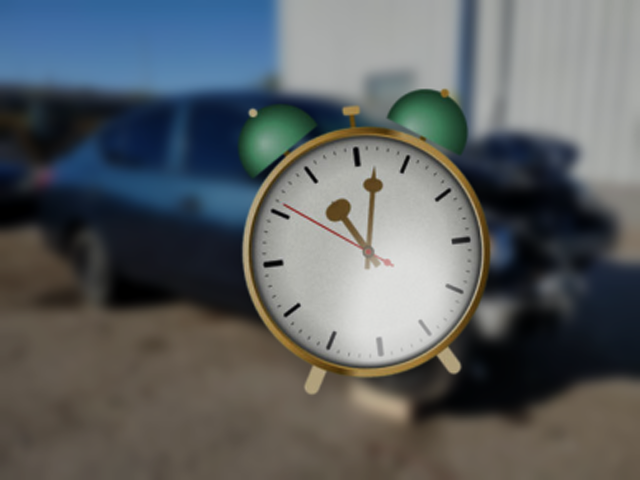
11.01.51
